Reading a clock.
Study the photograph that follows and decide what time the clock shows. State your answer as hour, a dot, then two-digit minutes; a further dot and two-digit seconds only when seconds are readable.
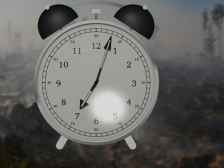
7.03
